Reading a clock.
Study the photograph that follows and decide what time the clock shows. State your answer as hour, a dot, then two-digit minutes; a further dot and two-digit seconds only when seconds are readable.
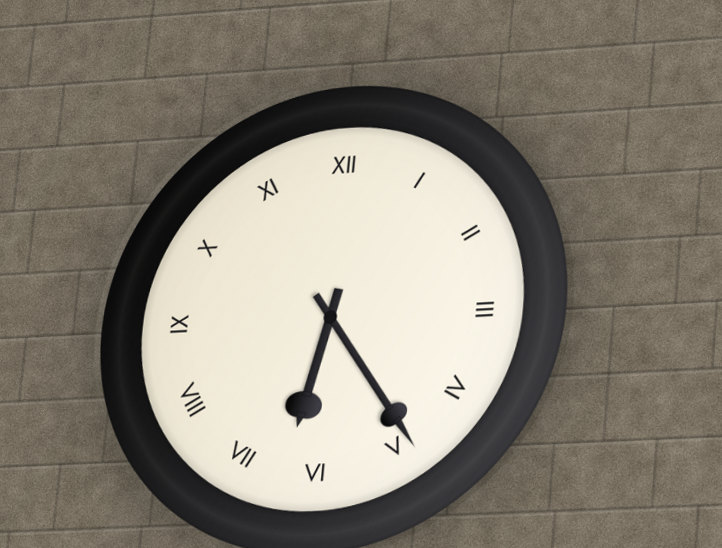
6.24
